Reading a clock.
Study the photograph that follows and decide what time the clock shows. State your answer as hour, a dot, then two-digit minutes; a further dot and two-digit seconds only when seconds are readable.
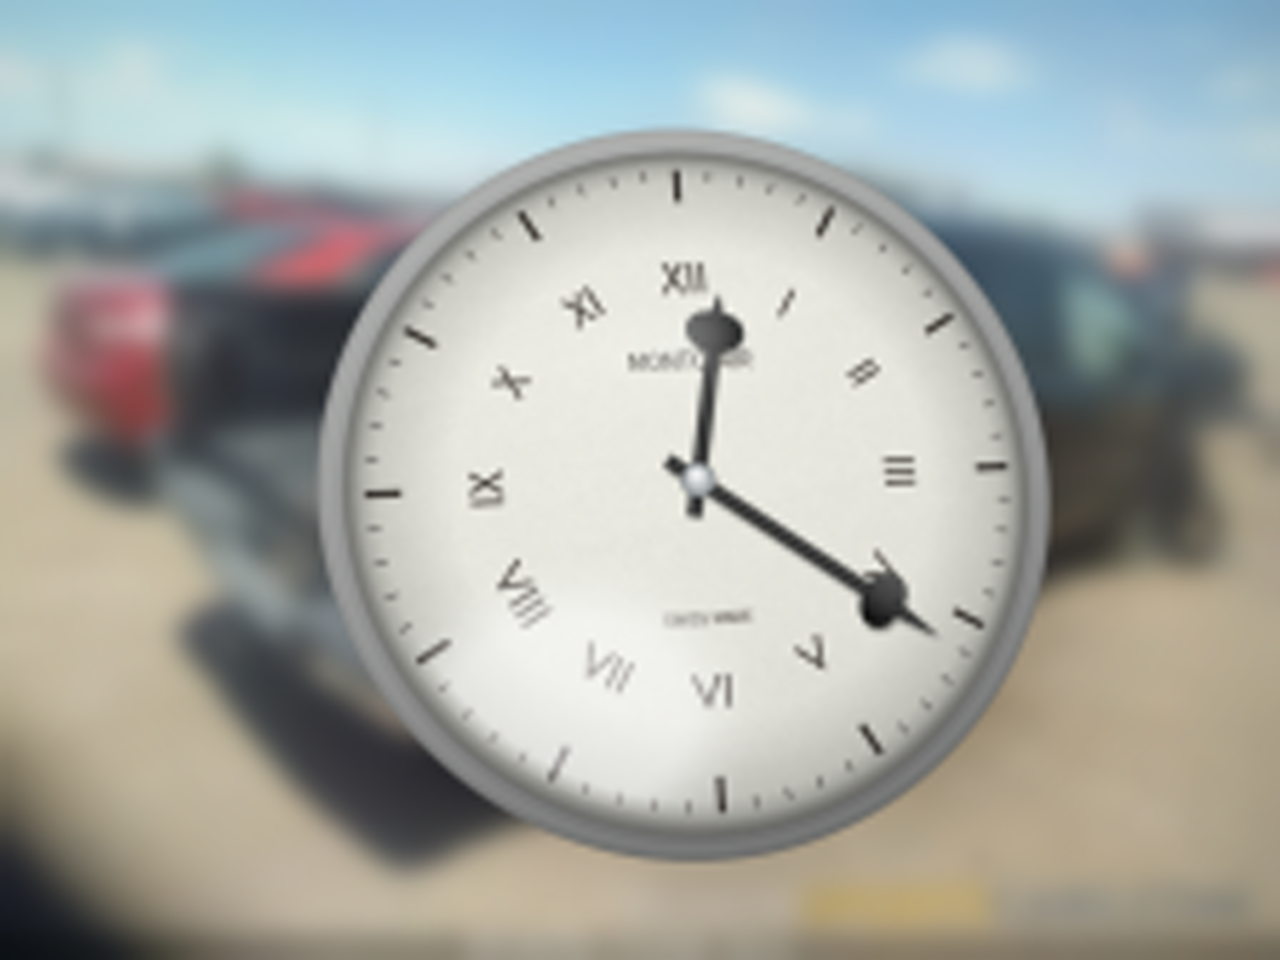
12.21
